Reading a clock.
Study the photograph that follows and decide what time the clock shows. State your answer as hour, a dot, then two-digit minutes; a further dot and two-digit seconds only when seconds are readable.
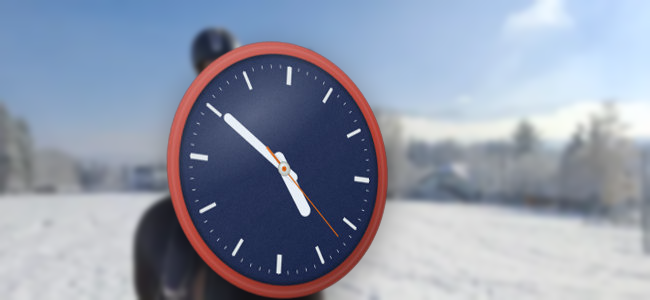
4.50.22
